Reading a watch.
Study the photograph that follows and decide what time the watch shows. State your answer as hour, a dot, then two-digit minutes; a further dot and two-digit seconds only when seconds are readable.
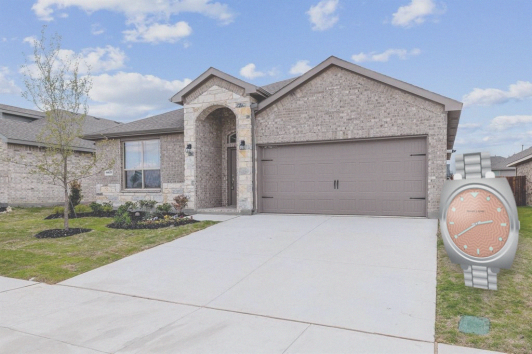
2.40
